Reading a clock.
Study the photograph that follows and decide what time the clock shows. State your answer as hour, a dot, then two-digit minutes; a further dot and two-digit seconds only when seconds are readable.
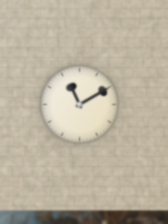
11.10
